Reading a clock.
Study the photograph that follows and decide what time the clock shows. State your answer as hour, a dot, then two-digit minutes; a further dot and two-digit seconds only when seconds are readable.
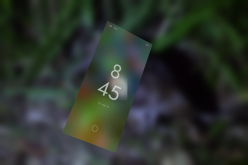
8.45
